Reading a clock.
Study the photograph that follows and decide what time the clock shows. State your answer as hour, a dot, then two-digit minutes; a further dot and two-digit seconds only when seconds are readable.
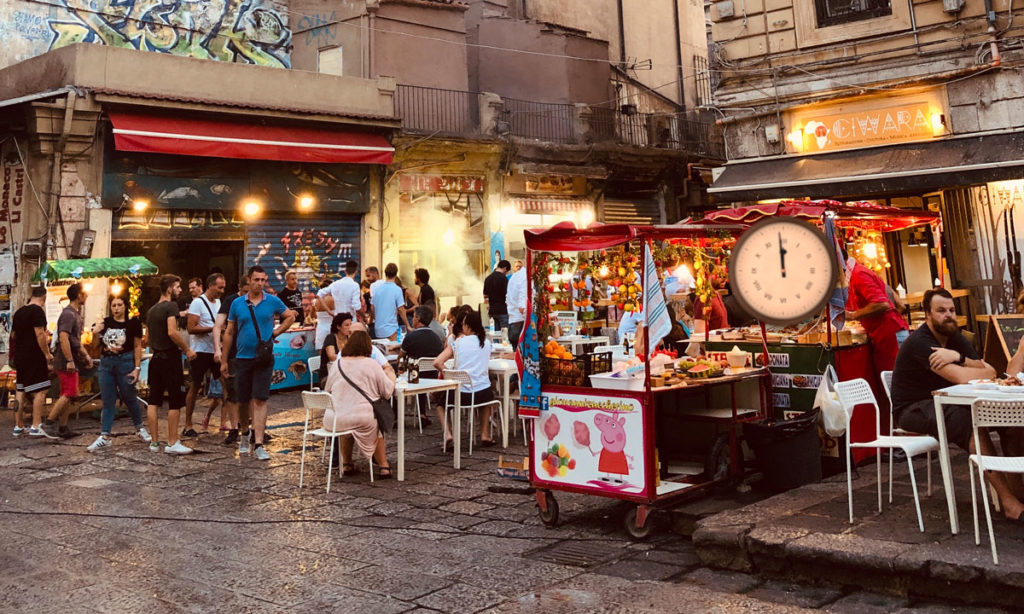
11.59
